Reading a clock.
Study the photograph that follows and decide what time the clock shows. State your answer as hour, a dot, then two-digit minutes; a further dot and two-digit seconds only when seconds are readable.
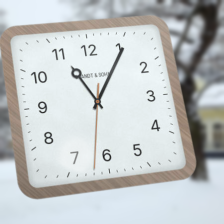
11.05.32
